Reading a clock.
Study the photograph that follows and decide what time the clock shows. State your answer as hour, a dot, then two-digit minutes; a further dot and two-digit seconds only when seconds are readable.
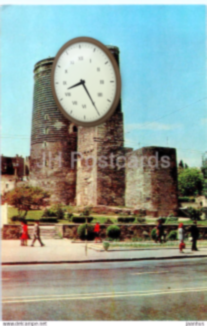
8.25
